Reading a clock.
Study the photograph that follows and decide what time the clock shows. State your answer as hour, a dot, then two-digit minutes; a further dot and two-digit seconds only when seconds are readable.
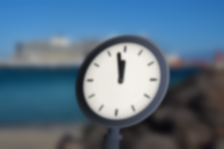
11.58
